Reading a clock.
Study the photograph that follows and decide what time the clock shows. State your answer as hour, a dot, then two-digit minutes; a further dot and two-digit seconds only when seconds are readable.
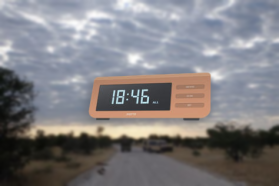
18.46
